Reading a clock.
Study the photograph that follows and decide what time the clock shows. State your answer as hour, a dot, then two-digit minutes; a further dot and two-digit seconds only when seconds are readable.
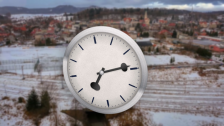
7.14
